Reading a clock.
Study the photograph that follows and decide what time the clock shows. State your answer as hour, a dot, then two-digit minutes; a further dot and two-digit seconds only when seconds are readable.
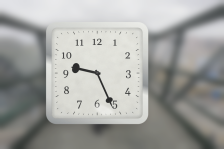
9.26
